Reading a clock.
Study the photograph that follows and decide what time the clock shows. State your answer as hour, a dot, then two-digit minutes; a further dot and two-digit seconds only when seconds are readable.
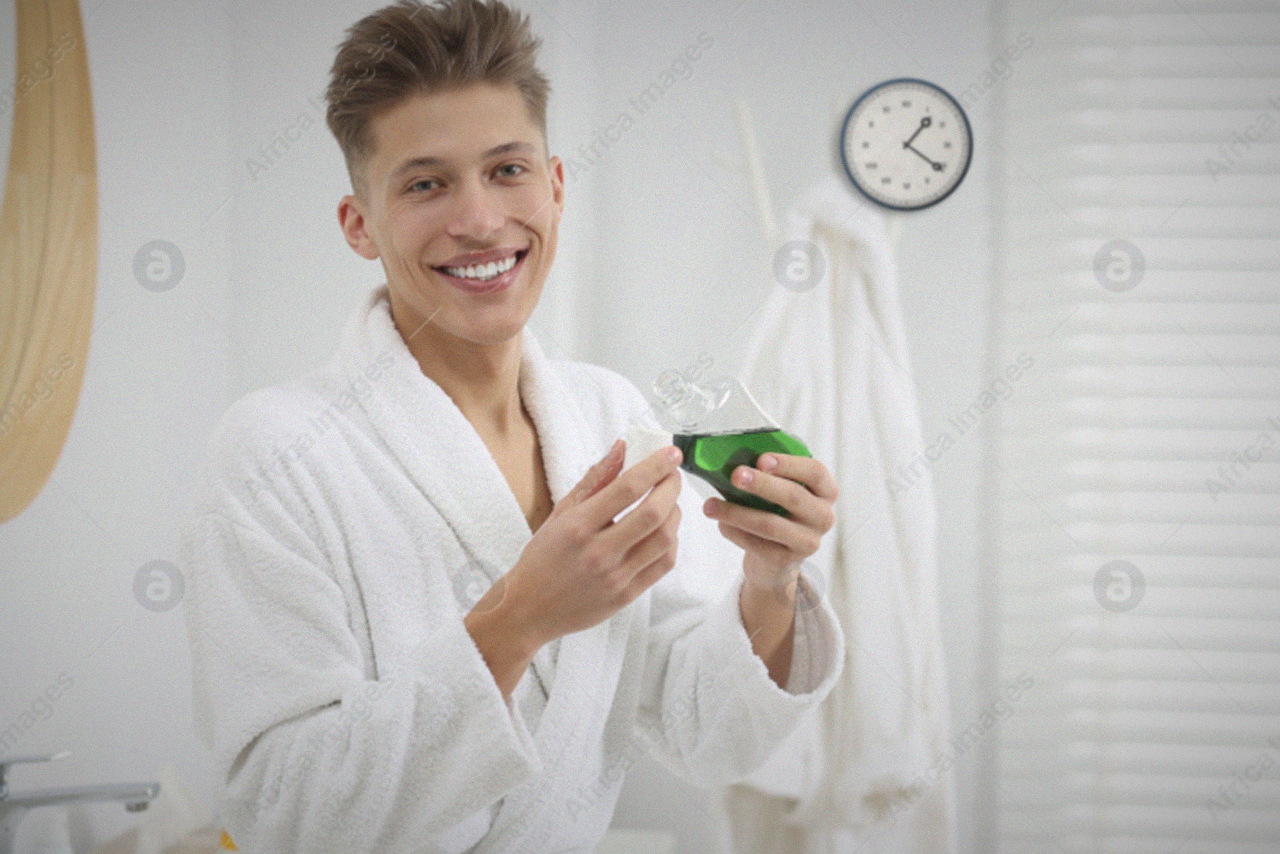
1.21
